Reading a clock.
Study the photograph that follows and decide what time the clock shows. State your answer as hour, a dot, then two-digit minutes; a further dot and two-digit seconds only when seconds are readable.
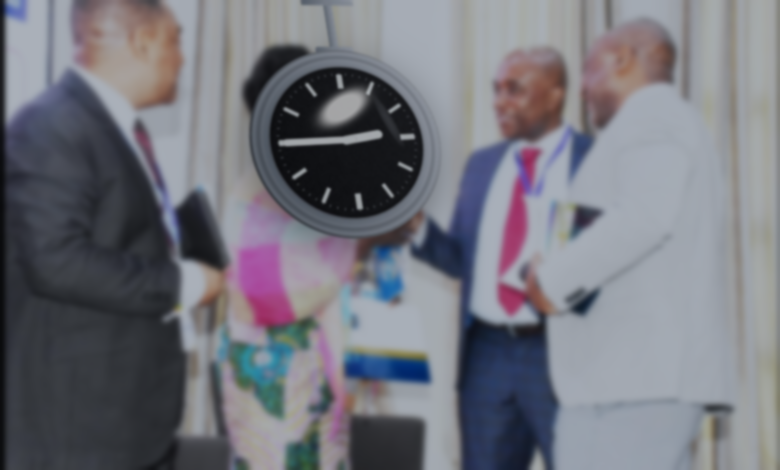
2.45
